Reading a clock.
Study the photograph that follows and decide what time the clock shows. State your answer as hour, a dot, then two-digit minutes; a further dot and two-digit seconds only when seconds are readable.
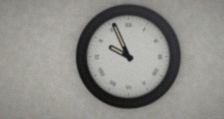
9.56
